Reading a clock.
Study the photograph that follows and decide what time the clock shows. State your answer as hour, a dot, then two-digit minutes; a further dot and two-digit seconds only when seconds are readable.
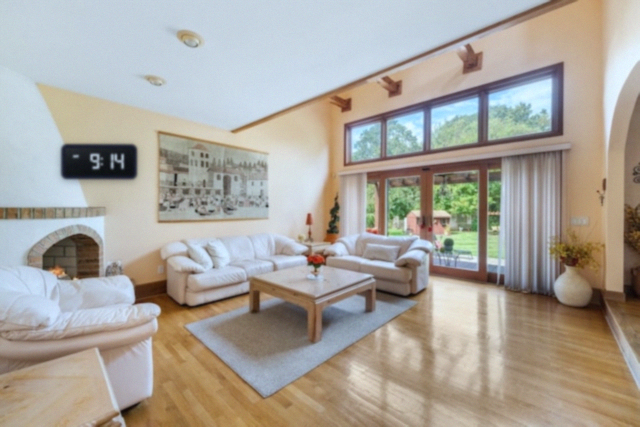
9.14
